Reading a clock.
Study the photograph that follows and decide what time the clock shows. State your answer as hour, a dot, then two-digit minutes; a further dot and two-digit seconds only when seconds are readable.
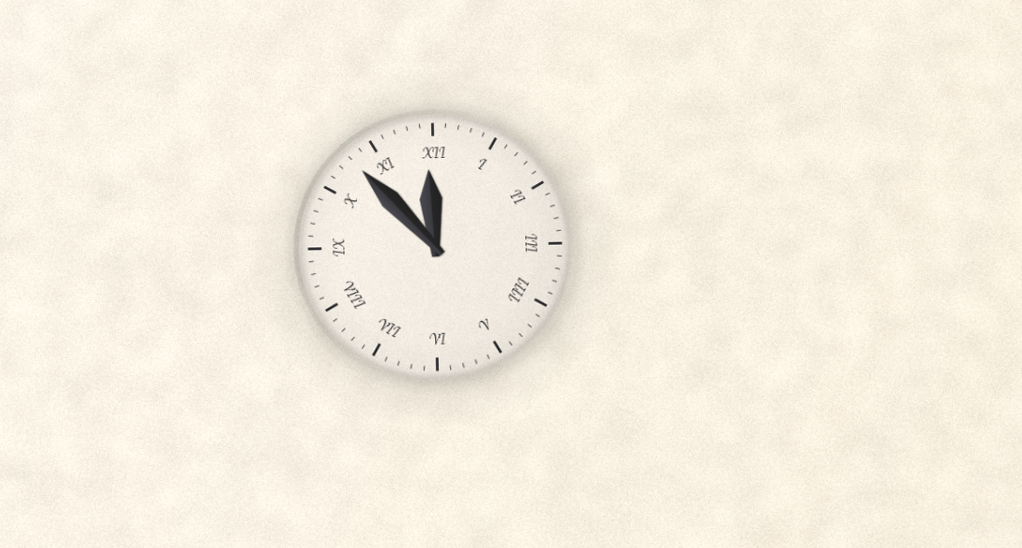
11.53
